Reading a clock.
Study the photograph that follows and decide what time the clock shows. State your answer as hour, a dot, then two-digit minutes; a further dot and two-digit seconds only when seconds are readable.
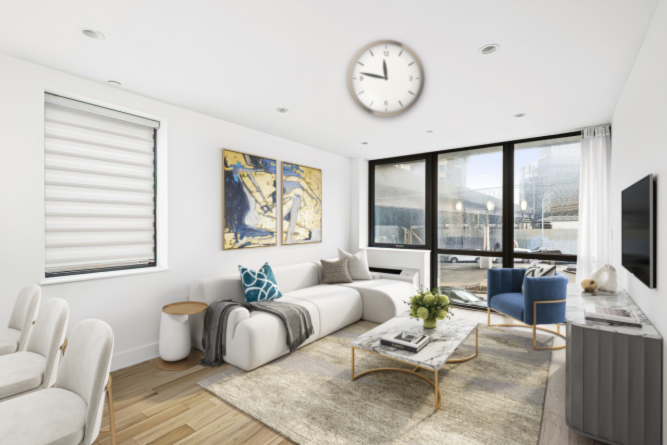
11.47
